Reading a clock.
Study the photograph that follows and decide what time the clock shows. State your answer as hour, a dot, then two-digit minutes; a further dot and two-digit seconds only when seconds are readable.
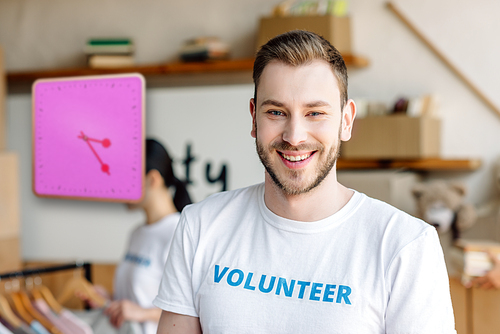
3.24
